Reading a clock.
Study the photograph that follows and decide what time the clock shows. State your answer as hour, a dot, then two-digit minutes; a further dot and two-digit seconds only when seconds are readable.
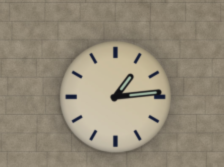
1.14
